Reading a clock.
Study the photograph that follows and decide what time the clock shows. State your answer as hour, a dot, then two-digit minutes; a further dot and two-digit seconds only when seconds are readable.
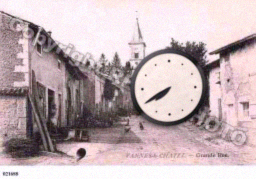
7.40
